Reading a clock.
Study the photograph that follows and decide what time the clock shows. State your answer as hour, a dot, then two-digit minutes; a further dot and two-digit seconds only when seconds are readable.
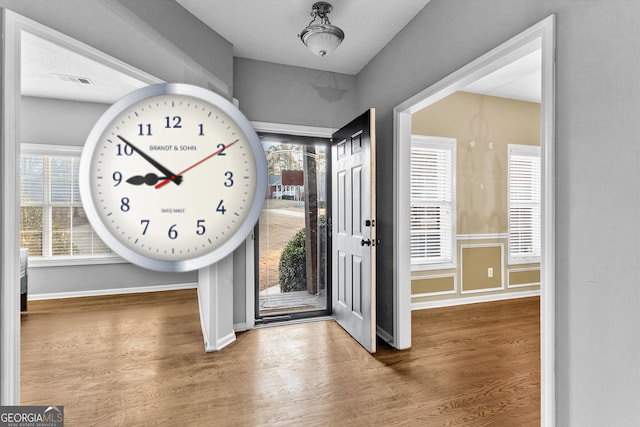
8.51.10
